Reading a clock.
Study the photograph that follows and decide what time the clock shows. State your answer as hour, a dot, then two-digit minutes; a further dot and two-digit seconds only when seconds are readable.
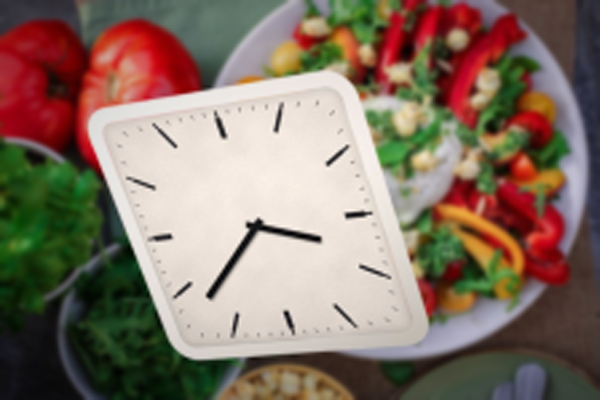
3.38
